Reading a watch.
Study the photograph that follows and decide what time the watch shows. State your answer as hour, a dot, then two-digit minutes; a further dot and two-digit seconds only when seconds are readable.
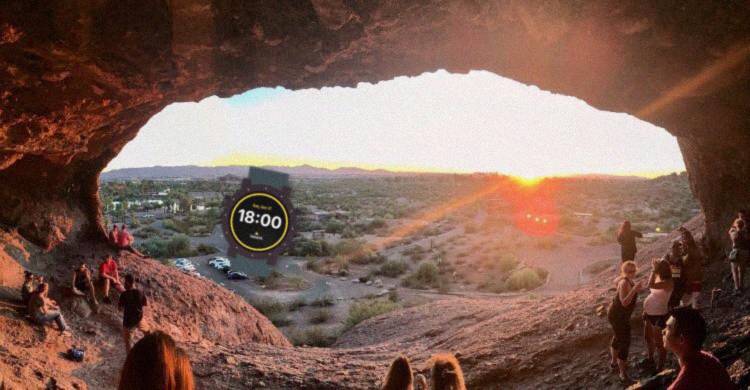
18.00
